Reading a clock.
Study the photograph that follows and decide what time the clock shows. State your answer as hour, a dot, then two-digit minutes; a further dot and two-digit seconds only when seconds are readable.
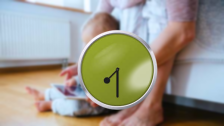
7.30
